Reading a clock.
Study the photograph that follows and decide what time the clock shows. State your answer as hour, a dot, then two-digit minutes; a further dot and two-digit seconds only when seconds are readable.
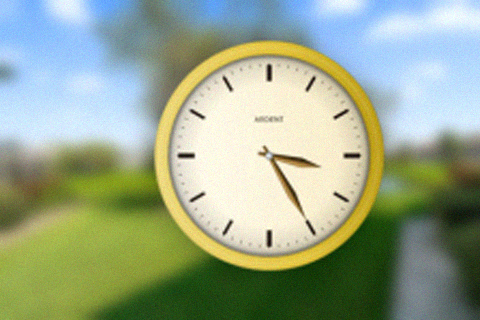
3.25
